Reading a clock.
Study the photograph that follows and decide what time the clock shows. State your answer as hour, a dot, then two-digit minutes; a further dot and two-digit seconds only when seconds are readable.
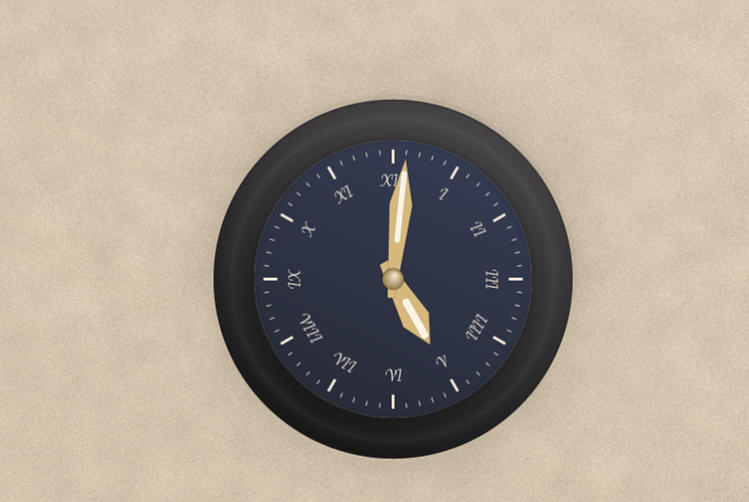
5.01
